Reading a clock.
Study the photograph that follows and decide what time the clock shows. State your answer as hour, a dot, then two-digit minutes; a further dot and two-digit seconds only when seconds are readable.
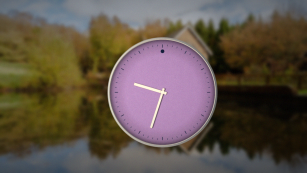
9.33
